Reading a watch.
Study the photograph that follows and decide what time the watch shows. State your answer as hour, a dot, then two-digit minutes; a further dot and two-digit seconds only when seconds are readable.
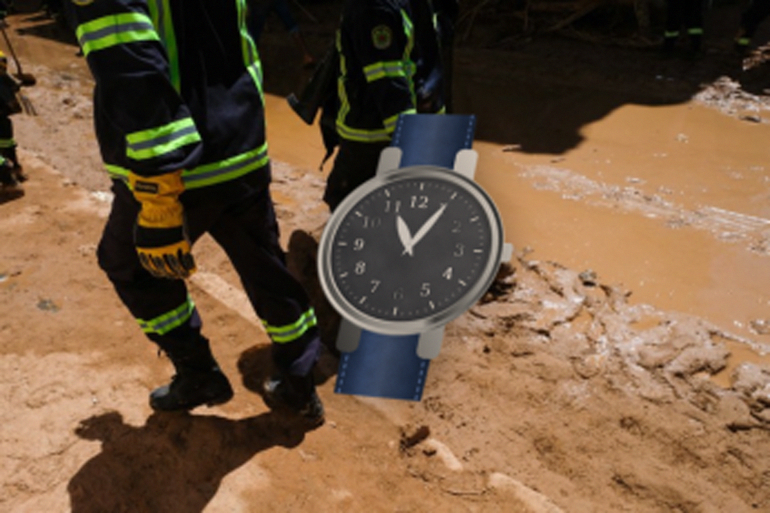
11.05
